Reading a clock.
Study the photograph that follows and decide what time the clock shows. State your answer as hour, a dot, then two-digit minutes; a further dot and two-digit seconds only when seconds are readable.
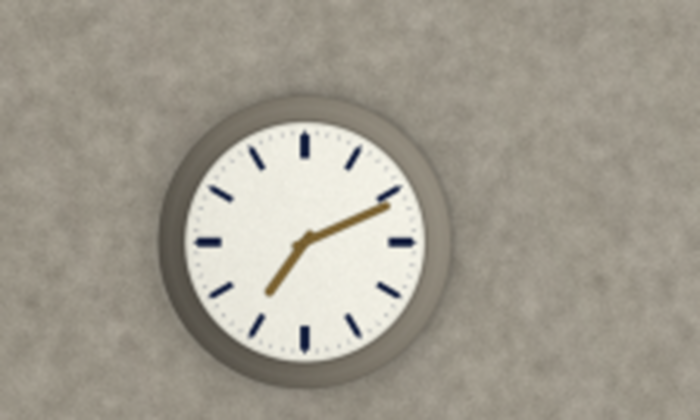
7.11
